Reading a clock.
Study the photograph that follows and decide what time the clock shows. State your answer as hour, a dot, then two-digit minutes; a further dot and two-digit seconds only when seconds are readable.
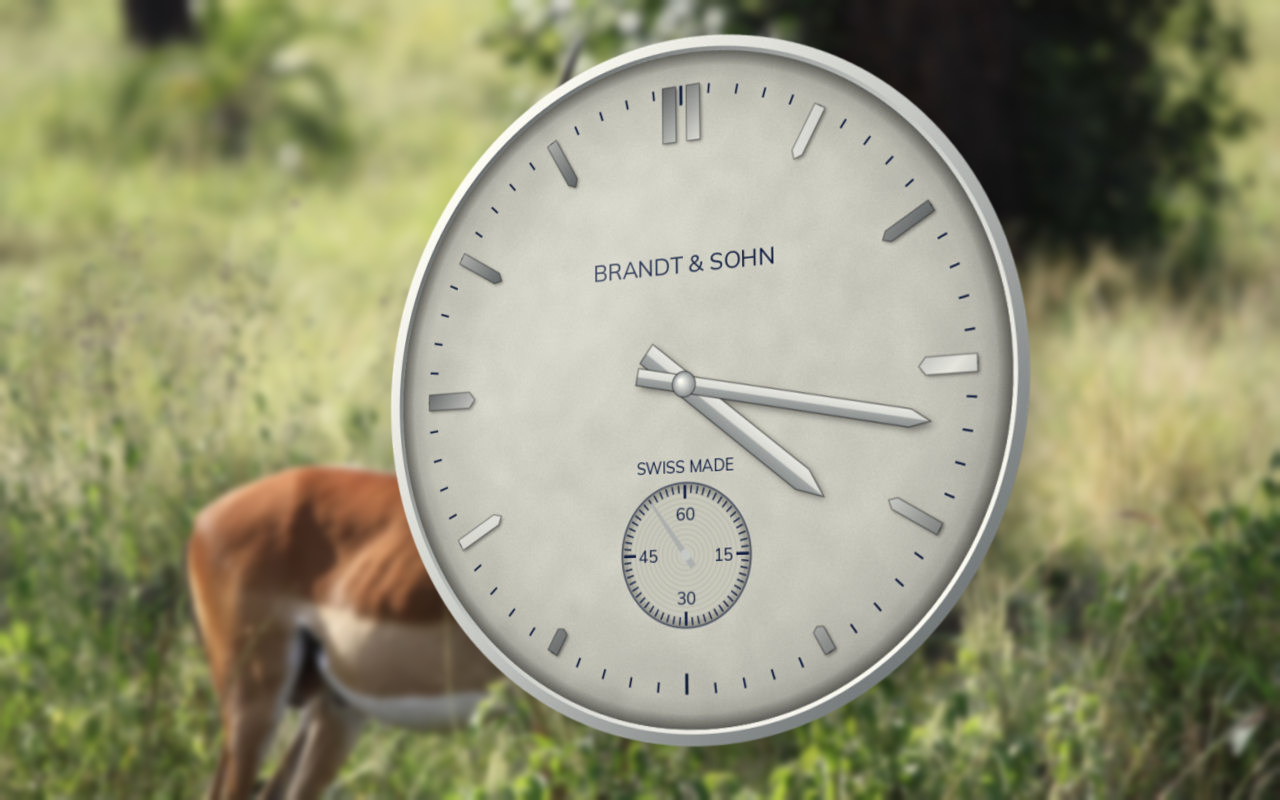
4.16.54
